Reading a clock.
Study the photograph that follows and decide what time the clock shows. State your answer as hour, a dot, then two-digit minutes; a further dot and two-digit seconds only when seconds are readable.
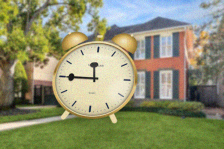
11.45
